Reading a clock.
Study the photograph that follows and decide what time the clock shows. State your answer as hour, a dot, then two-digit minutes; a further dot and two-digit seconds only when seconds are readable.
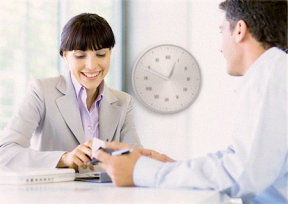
12.49
